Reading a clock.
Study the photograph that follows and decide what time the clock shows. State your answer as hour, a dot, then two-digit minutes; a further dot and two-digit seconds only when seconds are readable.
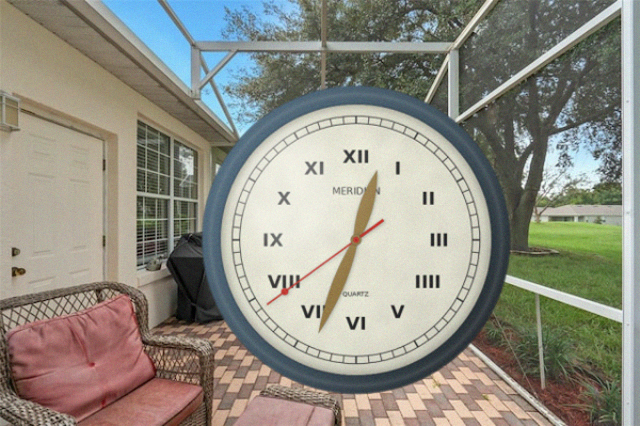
12.33.39
